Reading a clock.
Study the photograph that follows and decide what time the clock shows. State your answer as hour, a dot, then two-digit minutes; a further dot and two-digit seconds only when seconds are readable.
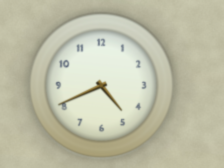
4.41
